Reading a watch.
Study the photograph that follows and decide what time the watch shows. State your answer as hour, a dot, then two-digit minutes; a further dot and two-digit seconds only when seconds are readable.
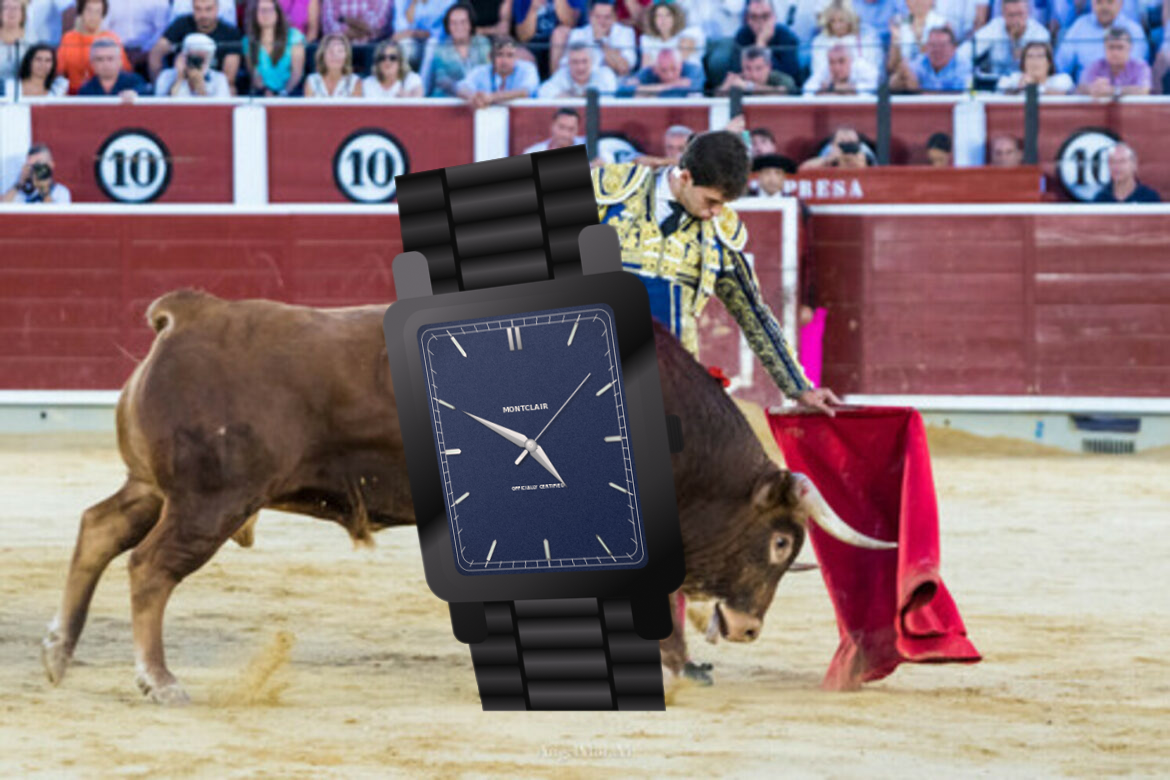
4.50.08
